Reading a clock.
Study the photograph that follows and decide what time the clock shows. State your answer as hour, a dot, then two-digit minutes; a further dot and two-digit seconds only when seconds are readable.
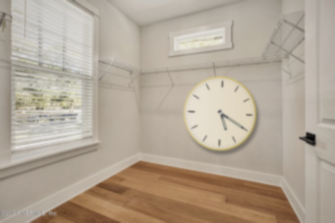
5.20
